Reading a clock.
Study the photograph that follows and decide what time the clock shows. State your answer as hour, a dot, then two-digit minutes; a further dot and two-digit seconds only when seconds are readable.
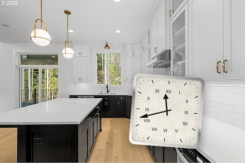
11.42
